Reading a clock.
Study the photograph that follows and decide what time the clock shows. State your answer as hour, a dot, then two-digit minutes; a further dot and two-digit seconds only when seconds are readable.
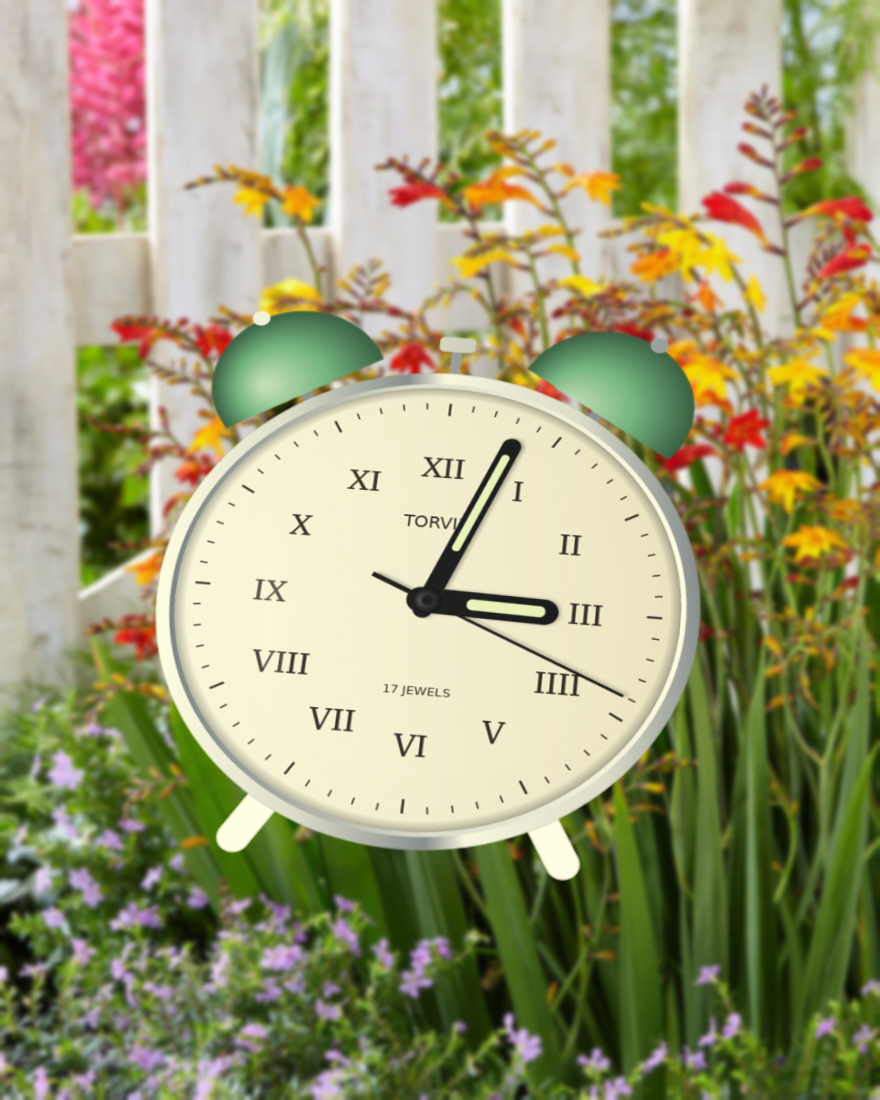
3.03.19
